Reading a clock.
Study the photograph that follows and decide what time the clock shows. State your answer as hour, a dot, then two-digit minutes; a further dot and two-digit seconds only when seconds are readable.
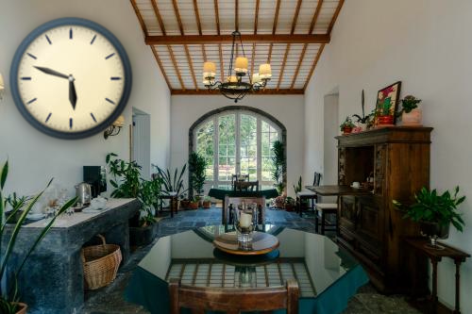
5.48
